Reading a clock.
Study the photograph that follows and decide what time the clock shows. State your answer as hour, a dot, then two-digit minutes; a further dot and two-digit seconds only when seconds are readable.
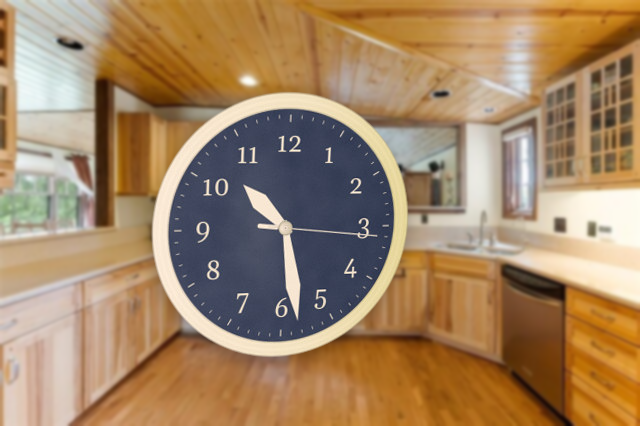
10.28.16
